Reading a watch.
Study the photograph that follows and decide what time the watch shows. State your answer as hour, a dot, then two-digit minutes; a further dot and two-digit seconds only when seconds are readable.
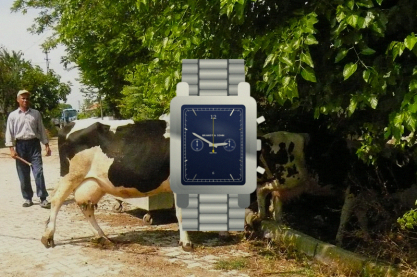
2.50
